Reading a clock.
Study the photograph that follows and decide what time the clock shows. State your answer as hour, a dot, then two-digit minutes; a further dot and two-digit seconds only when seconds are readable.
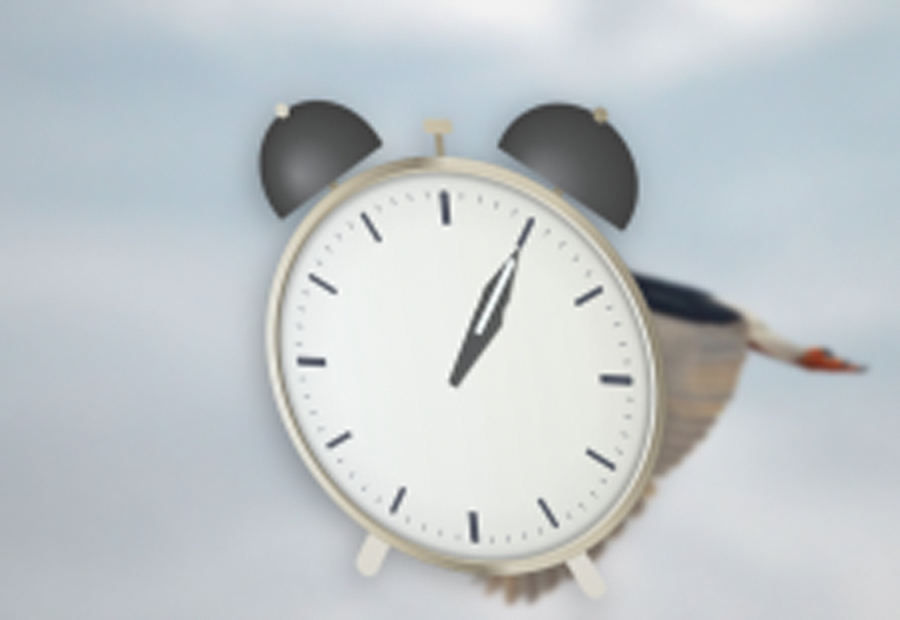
1.05
